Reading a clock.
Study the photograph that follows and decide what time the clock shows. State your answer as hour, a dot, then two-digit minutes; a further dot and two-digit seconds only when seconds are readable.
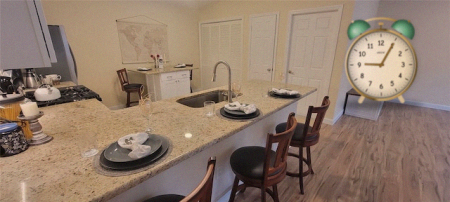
9.05
